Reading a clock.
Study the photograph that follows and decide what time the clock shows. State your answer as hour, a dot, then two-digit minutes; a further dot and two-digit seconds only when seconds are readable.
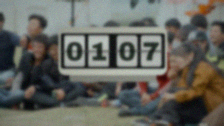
1.07
